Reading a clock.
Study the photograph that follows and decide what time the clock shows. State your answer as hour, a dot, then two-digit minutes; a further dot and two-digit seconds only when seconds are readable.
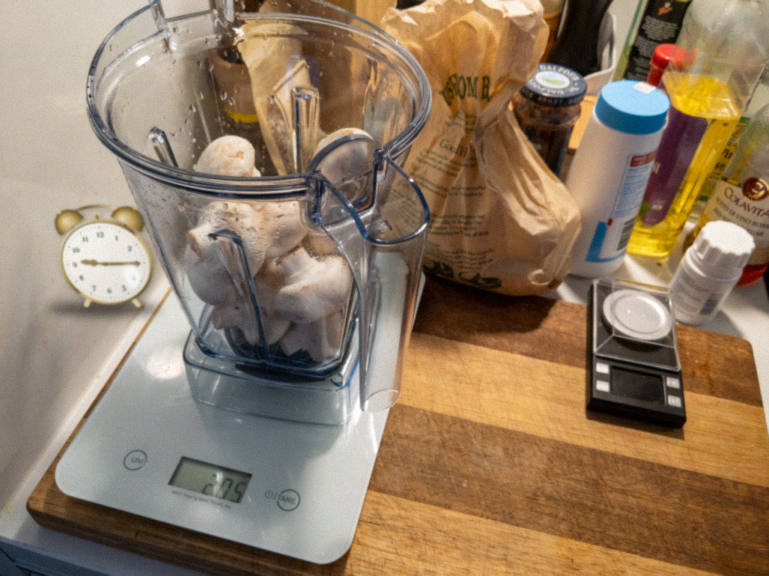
9.15
